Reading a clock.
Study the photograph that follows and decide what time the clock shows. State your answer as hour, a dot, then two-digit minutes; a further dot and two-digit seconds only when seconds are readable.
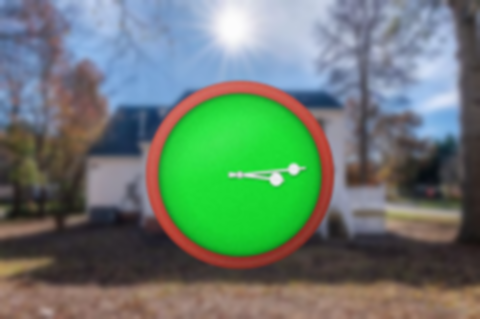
3.14
